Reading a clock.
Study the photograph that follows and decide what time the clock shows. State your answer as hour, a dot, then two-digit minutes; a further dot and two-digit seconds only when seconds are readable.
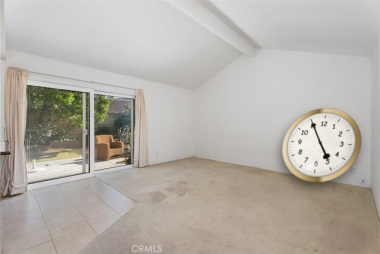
4.55
